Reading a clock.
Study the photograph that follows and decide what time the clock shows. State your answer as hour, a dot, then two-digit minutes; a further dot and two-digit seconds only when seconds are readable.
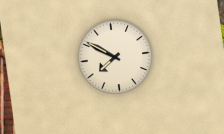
7.51
